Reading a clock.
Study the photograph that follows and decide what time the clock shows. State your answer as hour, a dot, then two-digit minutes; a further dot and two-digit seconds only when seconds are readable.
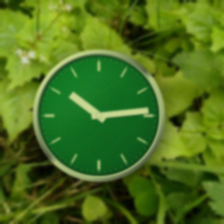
10.14
